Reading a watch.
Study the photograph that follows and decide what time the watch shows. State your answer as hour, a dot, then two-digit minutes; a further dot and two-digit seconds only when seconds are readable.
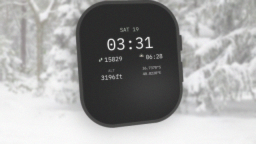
3.31
